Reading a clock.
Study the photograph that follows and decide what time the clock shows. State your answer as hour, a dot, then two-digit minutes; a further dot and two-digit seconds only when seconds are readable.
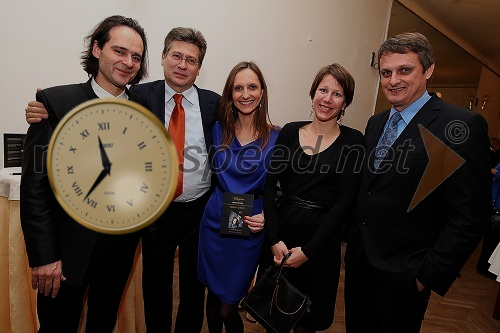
11.37
